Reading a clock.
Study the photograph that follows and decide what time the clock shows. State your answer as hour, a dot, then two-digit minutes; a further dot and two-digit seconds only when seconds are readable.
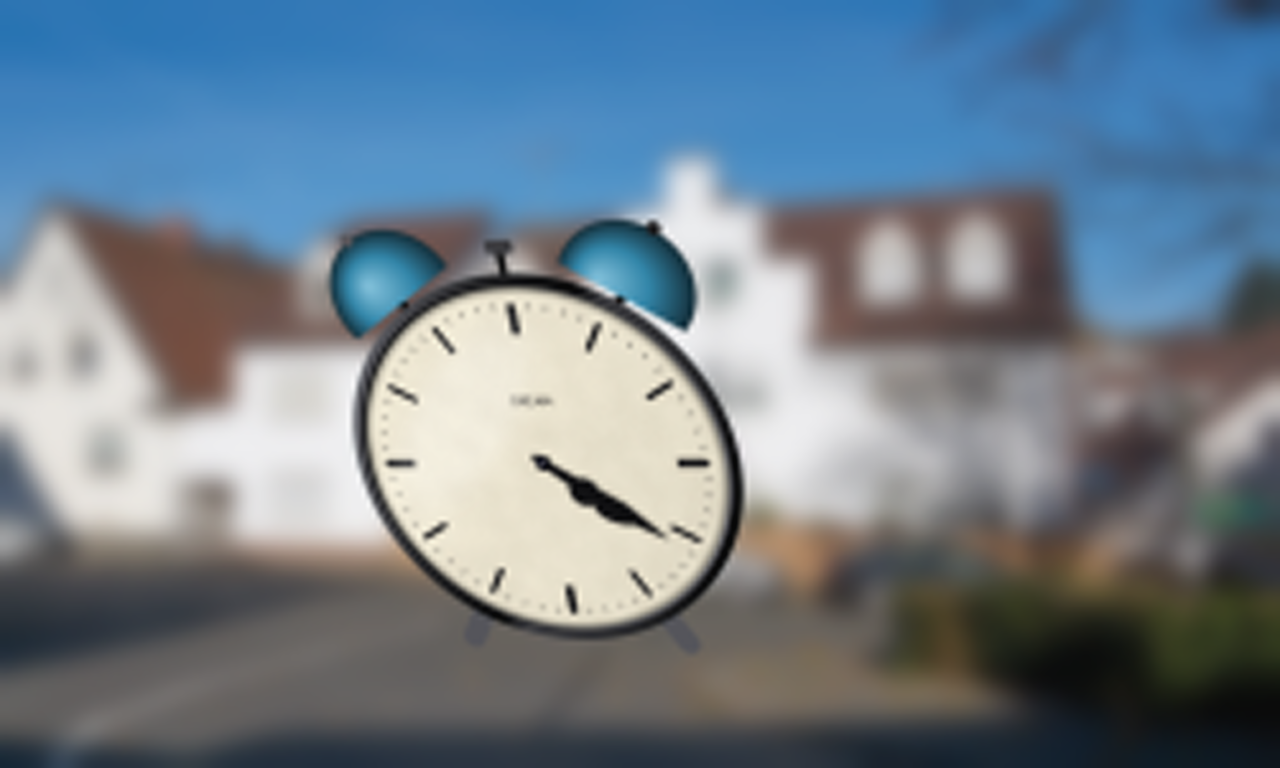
4.21
